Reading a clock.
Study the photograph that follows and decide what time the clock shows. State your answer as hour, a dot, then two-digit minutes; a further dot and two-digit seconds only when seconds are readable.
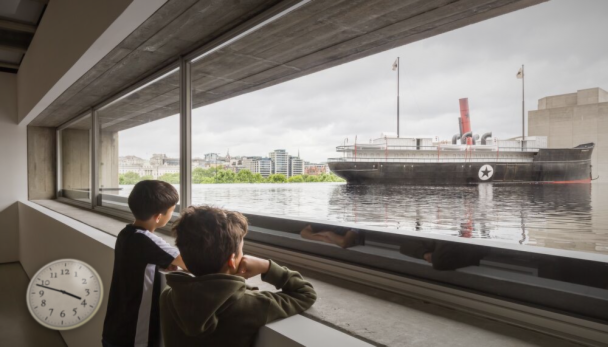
3.48
